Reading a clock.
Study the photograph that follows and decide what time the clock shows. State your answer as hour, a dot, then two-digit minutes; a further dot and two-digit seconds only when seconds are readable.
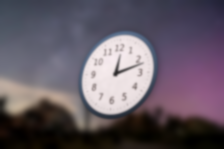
12.12
